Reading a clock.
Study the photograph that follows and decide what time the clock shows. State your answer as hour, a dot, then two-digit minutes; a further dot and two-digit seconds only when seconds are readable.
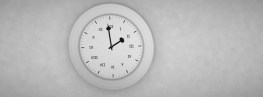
1.59
